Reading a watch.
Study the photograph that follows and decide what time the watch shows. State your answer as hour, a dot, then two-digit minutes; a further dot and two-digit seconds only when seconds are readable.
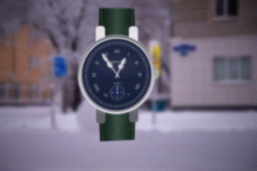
12.54
